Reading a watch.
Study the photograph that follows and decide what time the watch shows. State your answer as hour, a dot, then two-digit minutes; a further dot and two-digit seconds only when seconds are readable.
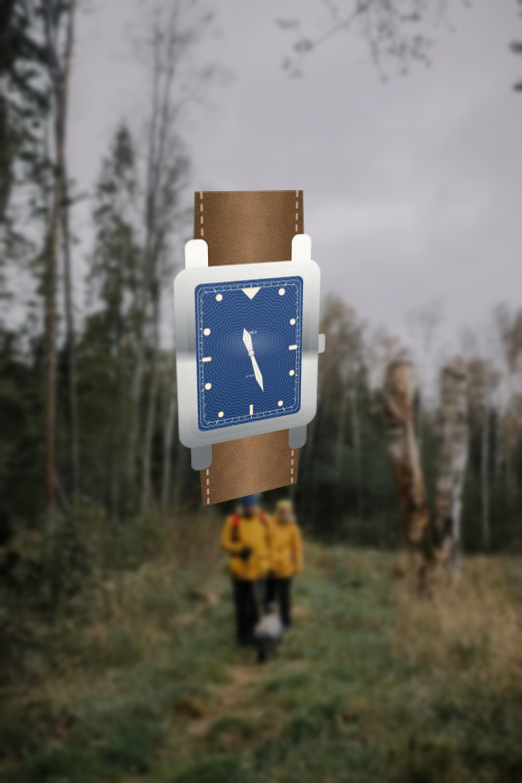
11.27
